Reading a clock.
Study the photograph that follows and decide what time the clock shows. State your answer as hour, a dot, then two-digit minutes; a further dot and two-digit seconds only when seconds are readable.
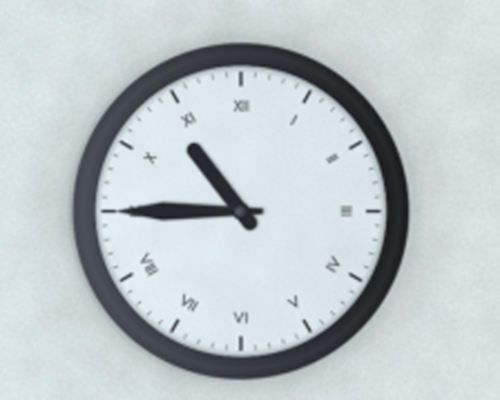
10.45
